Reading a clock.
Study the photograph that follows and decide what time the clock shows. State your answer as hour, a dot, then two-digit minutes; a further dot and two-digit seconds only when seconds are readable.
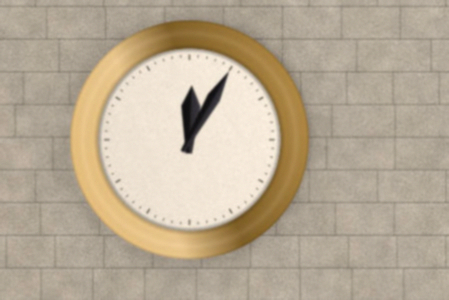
12.05
